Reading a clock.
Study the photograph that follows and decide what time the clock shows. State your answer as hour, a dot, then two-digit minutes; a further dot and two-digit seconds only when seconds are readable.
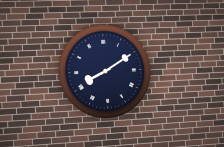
8.10
